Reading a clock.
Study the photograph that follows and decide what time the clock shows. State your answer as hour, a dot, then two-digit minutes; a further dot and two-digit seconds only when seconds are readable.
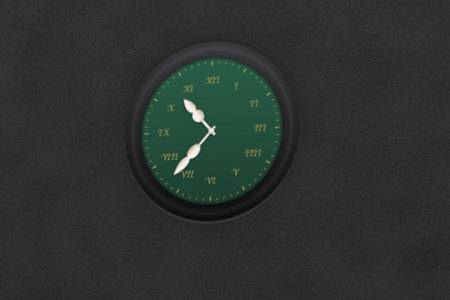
10.37
